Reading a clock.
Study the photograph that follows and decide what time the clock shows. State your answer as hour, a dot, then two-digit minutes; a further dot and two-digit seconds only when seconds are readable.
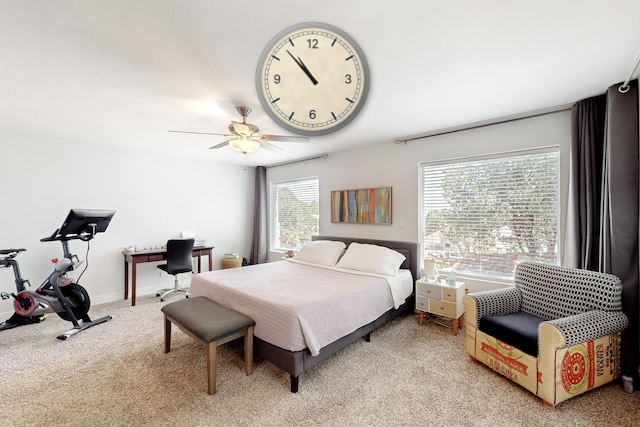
10.53
